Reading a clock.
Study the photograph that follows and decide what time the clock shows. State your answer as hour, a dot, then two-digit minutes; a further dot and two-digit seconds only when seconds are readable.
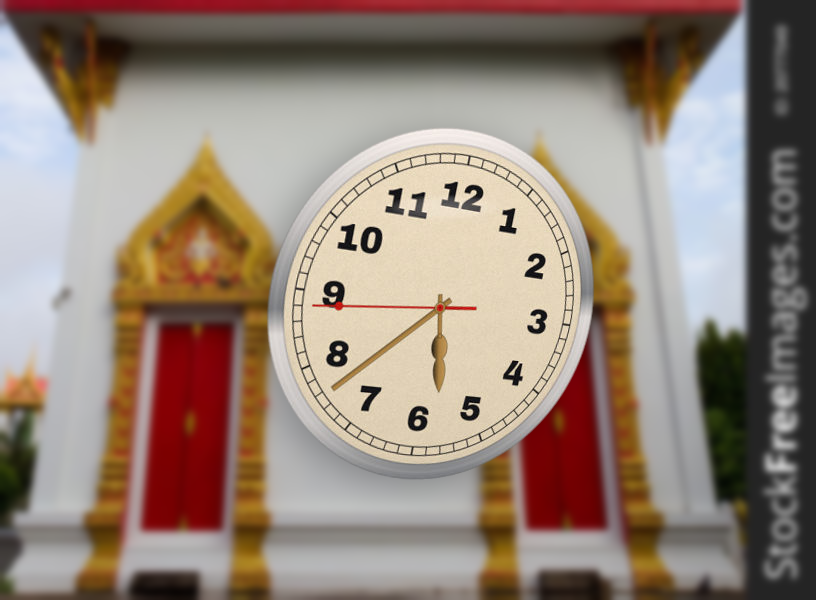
5.37.44
